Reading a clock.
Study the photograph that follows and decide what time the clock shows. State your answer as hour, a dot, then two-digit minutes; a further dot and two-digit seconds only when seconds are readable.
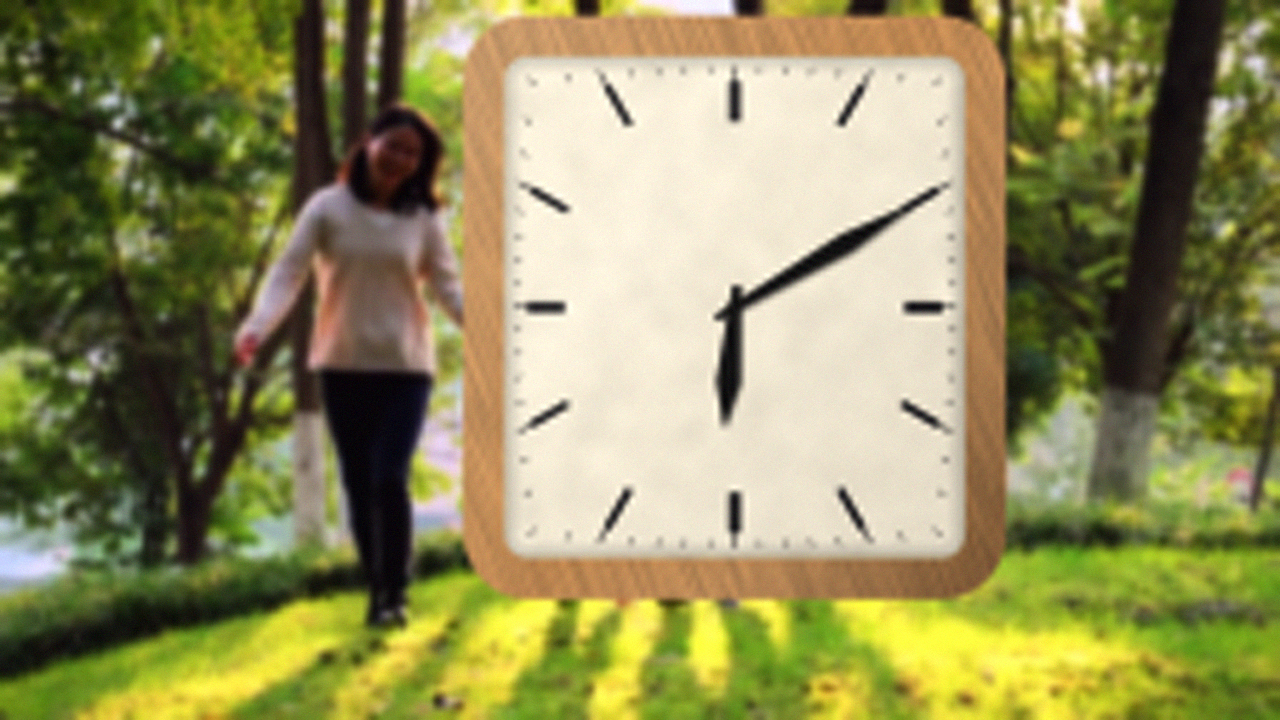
6.10
